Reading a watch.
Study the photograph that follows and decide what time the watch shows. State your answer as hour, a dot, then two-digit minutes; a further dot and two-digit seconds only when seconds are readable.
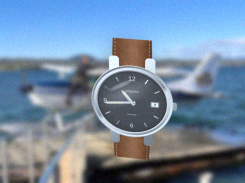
10.44
